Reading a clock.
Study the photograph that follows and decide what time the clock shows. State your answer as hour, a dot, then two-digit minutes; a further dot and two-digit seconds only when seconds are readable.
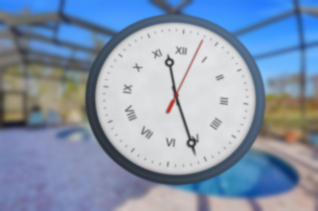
11.26.03
